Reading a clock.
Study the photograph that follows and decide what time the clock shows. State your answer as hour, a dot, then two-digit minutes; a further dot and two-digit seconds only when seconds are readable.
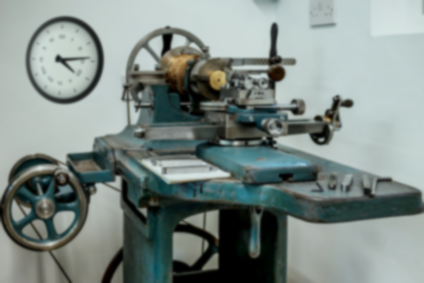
4.14
